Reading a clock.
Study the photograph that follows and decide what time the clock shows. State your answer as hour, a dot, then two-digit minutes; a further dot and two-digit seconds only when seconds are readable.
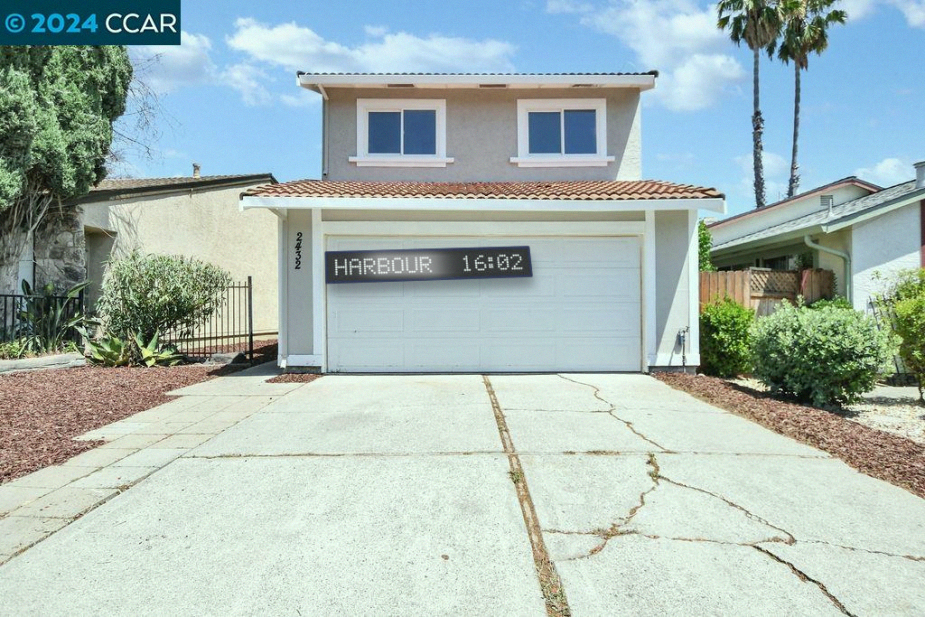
16.02
